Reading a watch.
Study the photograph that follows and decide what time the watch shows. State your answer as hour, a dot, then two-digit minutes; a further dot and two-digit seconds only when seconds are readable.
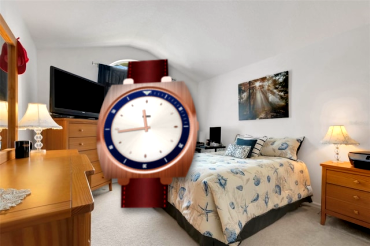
11.44
